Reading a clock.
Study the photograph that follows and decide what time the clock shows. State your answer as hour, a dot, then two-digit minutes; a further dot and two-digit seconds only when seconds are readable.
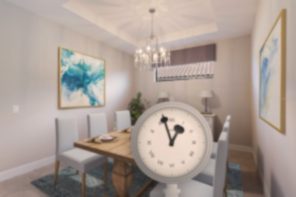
12.57
